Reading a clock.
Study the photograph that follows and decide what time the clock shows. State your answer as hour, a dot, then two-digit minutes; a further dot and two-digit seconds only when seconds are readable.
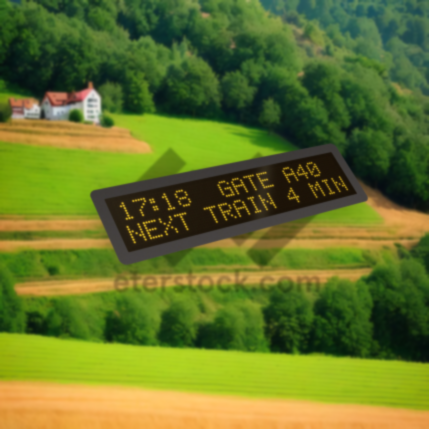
17.18
